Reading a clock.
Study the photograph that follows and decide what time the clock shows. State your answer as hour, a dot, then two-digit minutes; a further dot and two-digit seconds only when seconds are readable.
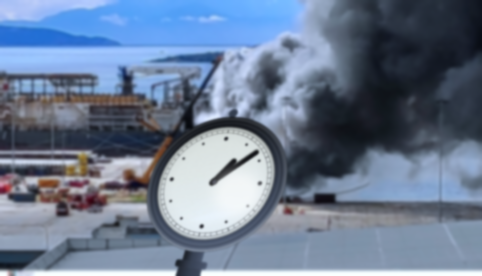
1.08
